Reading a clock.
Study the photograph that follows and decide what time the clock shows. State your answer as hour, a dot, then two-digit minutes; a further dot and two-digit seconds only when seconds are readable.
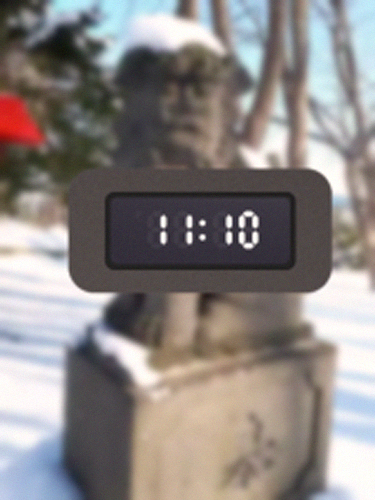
11.10
